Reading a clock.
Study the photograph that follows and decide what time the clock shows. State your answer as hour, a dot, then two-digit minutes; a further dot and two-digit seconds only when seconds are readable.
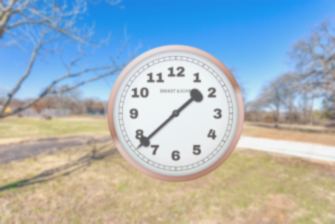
1.38
